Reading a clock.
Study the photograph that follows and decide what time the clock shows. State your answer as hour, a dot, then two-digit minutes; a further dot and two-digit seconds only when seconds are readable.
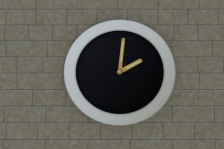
2.01
